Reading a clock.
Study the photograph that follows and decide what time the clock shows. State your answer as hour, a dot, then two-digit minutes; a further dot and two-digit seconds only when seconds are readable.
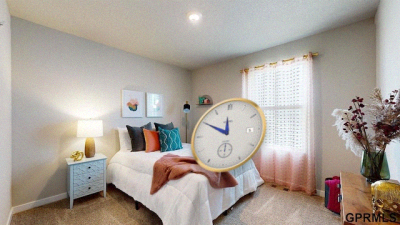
11.50
